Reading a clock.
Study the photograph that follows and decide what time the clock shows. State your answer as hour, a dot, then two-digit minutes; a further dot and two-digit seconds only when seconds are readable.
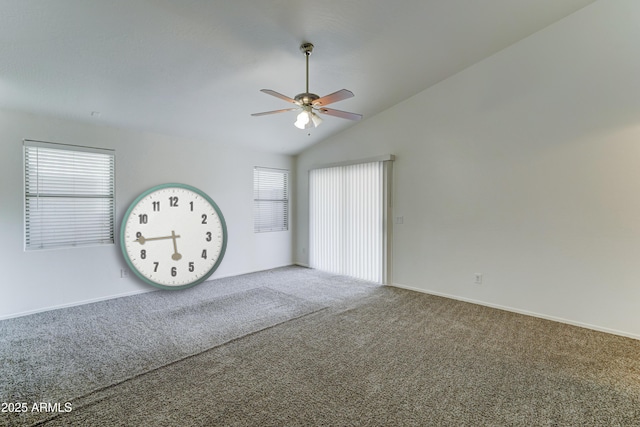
5.44
